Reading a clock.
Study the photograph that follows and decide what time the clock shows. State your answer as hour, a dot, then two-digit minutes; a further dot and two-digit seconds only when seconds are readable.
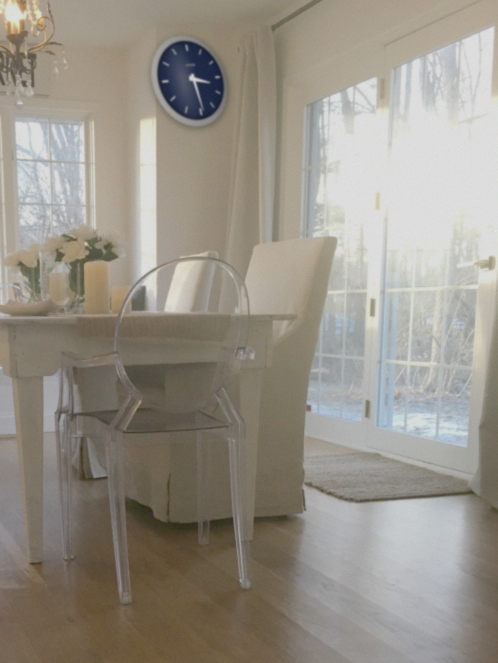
3.29
